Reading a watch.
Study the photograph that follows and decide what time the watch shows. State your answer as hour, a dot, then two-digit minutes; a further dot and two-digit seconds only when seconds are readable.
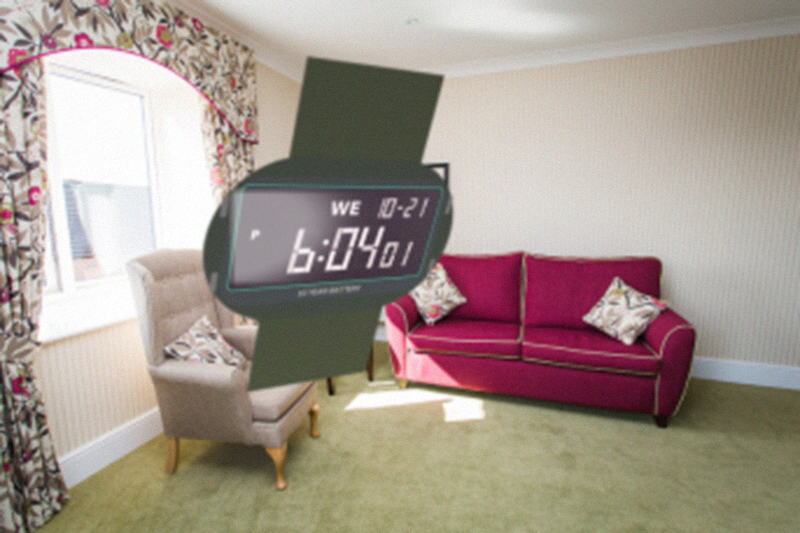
6.04.01
